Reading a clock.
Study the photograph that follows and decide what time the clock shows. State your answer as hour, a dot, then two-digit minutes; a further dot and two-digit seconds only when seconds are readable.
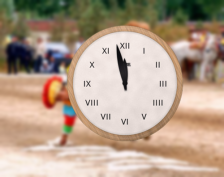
11.58
